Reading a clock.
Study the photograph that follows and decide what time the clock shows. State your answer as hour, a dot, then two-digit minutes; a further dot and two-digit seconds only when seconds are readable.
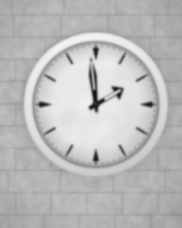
1.59
